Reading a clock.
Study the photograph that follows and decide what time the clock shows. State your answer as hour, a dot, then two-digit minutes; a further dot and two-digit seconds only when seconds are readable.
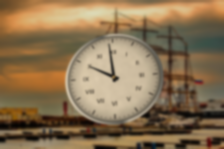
9.59
